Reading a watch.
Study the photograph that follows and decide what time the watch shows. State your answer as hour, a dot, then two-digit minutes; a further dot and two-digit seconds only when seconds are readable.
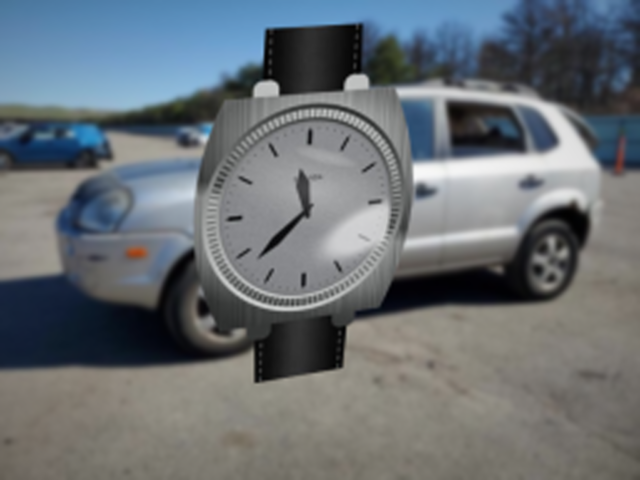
11.38
